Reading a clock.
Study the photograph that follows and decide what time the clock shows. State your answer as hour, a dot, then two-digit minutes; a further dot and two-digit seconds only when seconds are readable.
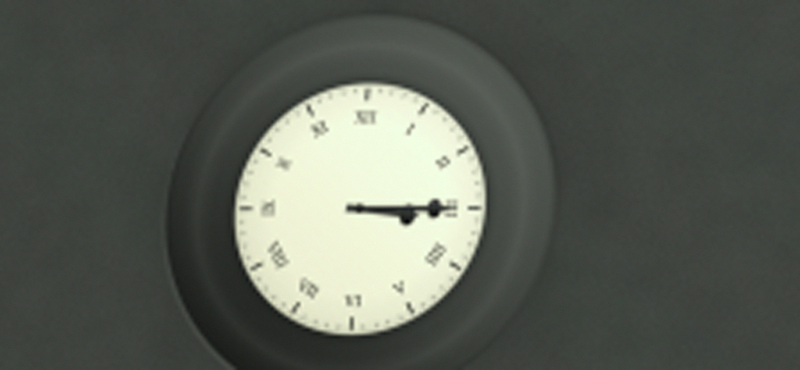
3.15
